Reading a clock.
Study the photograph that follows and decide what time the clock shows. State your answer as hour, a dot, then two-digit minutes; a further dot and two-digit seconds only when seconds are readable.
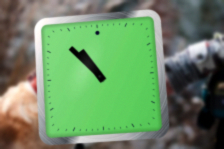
10.53
